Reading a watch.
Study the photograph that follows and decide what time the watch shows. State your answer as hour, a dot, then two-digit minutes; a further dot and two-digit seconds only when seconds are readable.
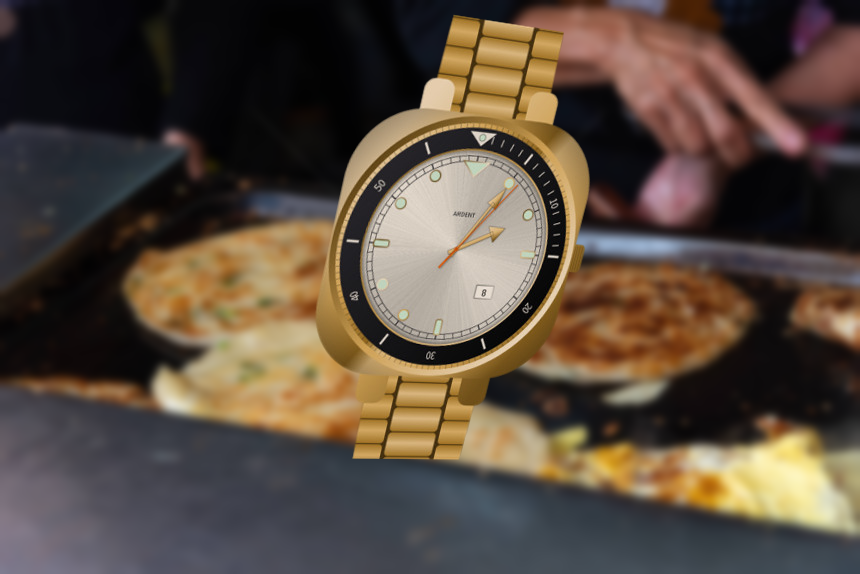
2.05.06
